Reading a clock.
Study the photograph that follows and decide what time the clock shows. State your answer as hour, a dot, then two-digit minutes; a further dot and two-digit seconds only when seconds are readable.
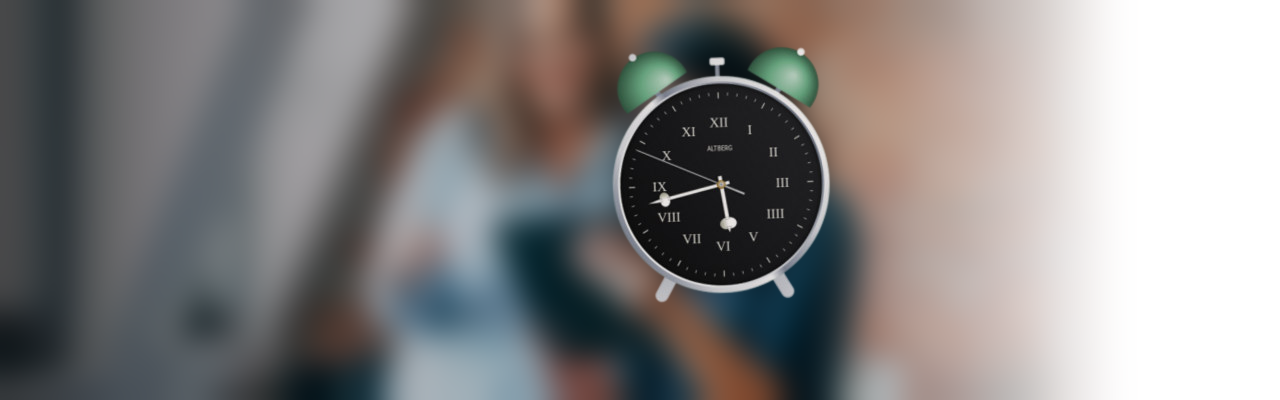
5.42.49
